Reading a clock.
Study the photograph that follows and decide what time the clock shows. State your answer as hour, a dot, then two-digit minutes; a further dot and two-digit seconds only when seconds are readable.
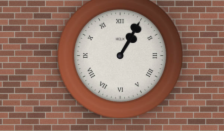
1.05
